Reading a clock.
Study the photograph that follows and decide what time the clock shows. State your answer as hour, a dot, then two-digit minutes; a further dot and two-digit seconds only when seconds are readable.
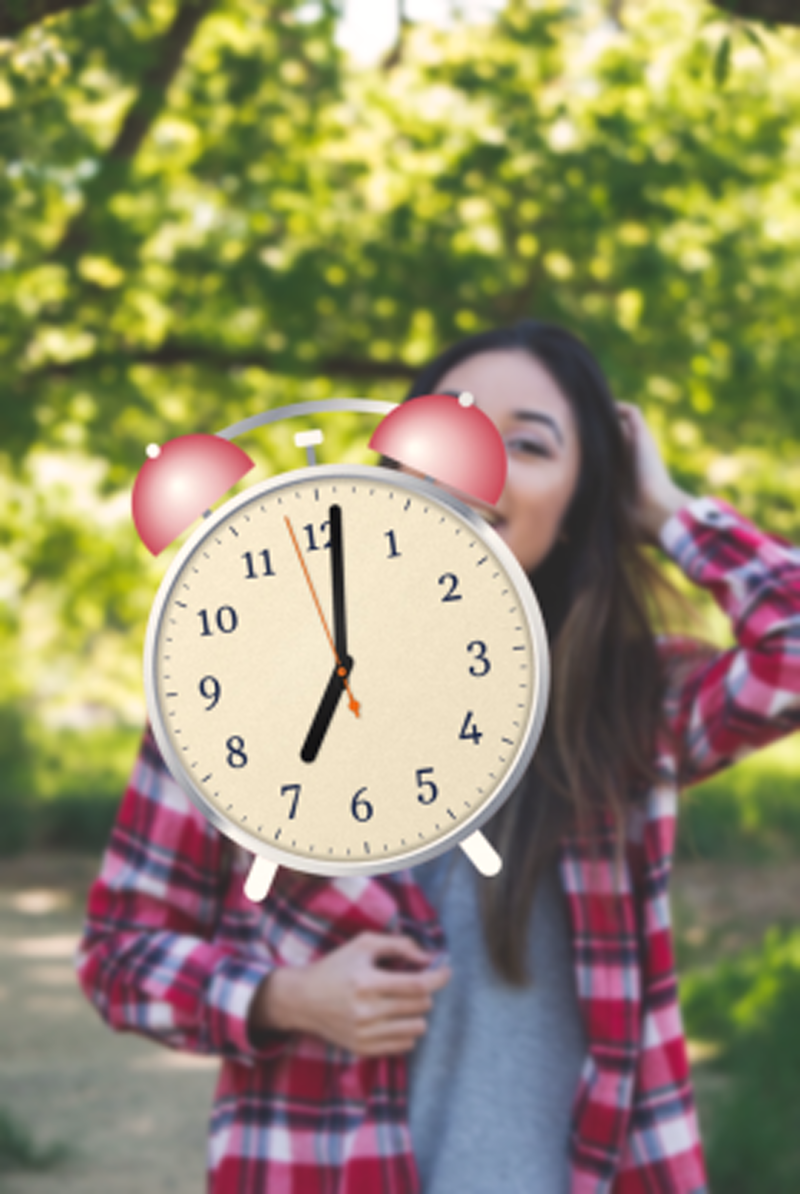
7.00.58
